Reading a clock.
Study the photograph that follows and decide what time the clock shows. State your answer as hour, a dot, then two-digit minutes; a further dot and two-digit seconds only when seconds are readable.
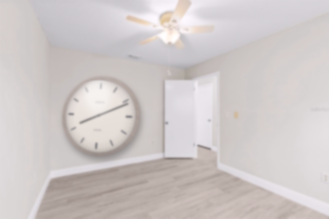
8.11
